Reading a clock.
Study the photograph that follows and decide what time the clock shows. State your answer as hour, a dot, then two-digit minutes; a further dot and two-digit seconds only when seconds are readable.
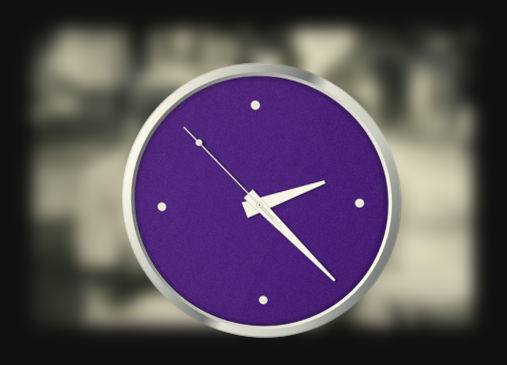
2.22.53
